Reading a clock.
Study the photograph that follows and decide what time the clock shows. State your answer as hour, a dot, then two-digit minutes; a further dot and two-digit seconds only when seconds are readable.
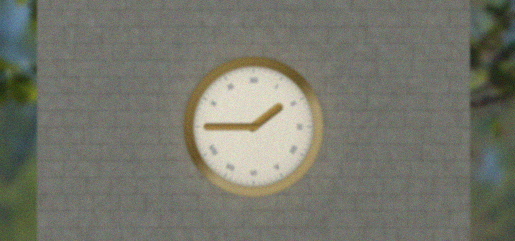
1.45
